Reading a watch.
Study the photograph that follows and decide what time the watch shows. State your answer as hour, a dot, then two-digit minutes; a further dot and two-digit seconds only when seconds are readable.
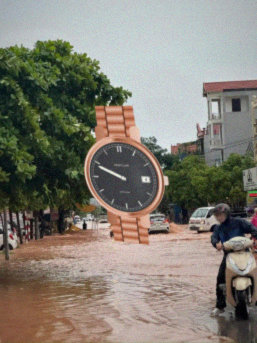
9.49
